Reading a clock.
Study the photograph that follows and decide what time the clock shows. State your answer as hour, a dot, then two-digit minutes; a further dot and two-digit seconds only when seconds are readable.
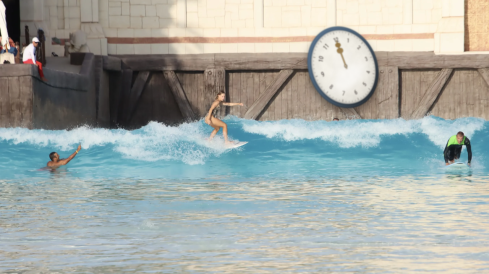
12.00
